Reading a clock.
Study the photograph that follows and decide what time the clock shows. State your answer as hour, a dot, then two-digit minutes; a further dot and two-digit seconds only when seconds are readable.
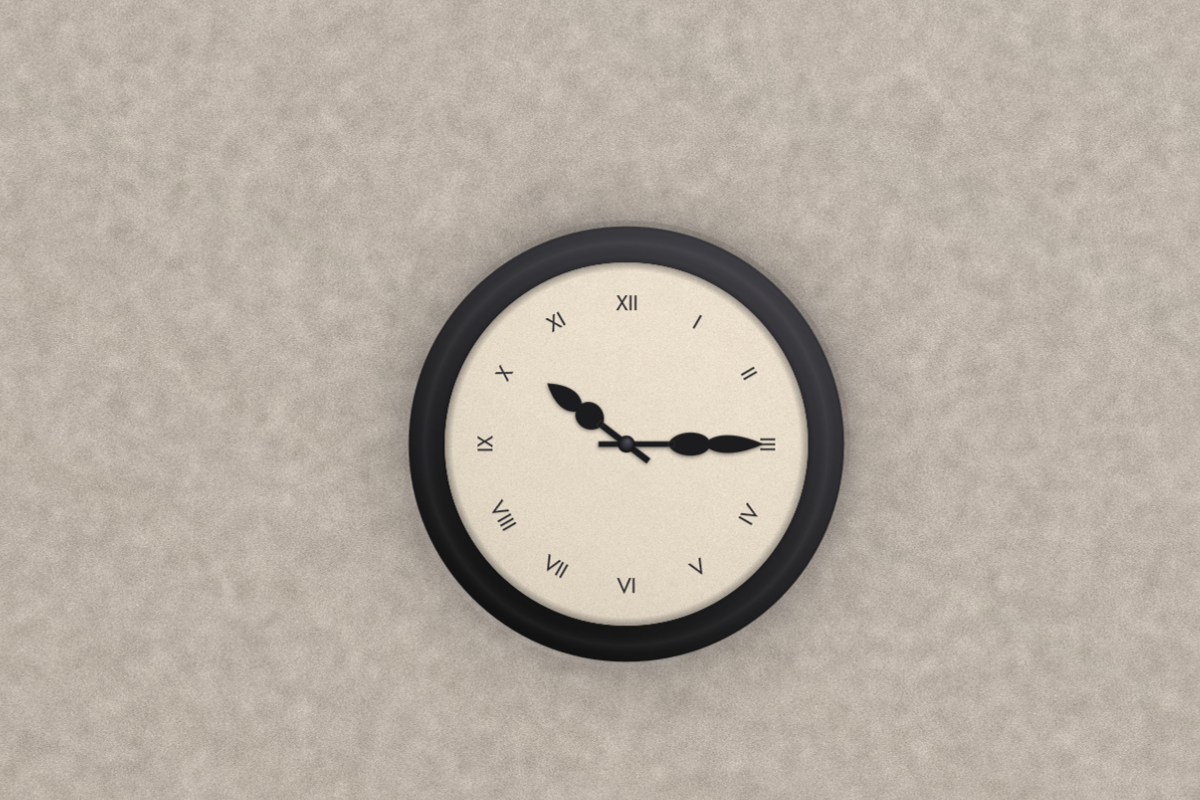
10.15
